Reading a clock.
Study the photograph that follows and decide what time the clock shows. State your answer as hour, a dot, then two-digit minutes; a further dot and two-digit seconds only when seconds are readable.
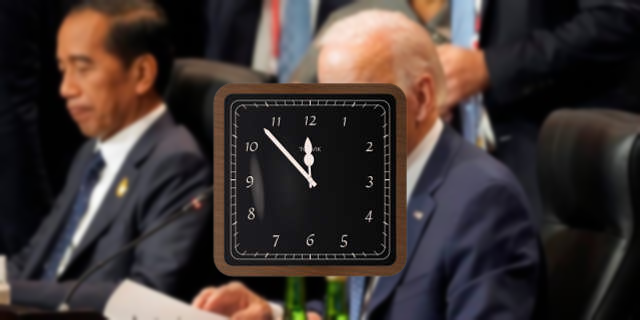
11.53
